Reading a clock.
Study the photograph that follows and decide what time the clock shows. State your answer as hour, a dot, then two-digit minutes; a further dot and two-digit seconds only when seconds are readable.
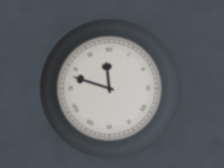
11.48
